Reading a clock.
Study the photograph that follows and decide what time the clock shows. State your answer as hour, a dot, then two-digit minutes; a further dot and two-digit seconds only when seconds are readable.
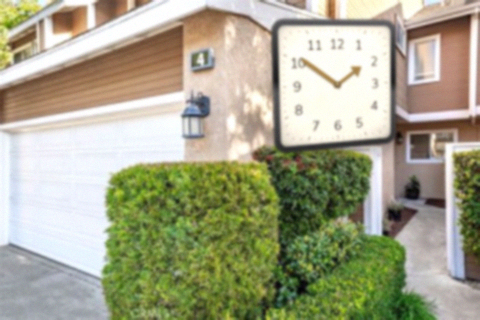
1.51
